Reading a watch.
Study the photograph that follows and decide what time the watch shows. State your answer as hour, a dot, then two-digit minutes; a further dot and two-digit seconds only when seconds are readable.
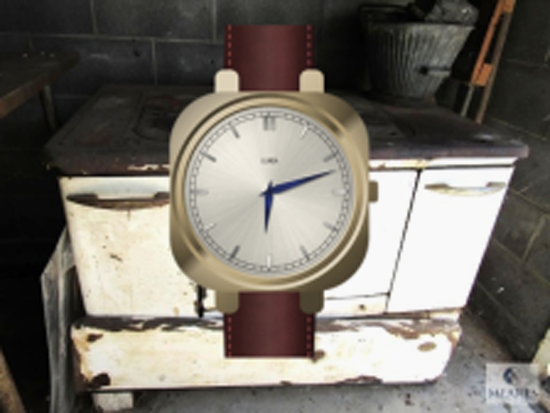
6.12
